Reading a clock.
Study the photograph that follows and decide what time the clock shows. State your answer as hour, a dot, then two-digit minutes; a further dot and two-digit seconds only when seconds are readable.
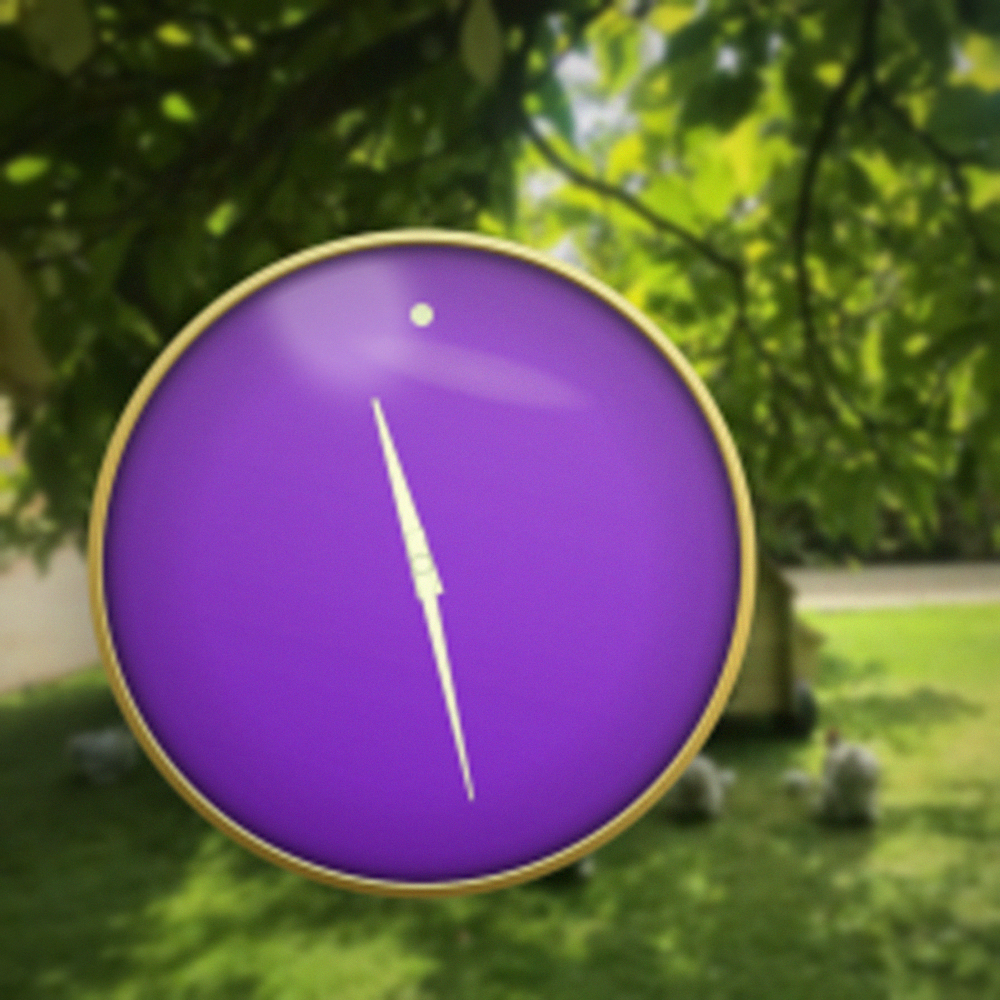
11.28
